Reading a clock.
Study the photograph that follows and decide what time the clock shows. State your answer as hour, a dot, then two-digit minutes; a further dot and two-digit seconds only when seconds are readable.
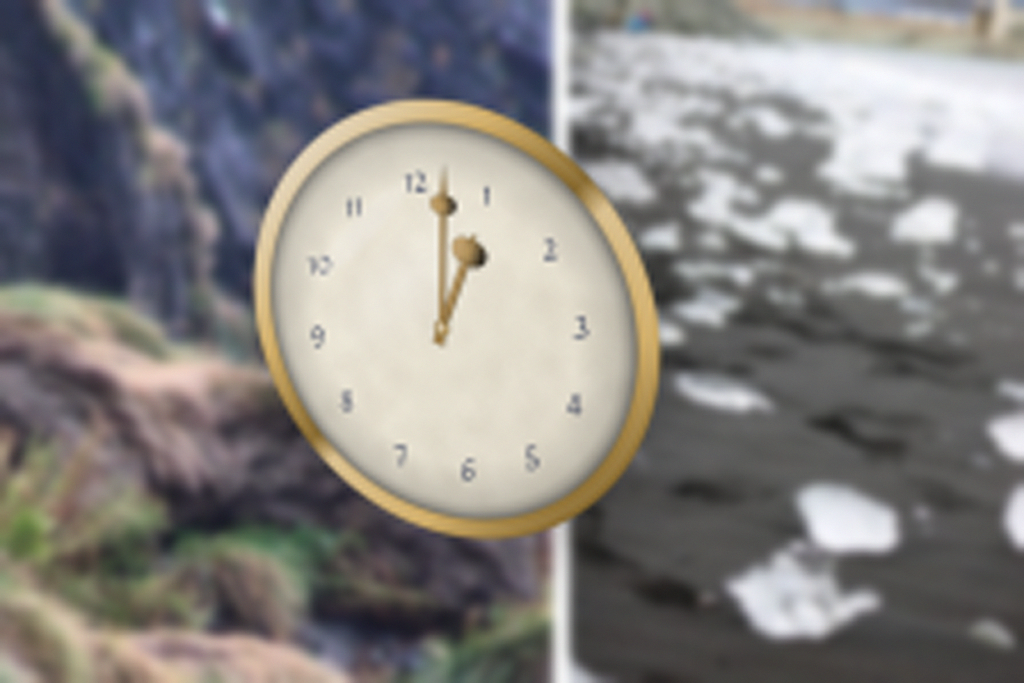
1.02
